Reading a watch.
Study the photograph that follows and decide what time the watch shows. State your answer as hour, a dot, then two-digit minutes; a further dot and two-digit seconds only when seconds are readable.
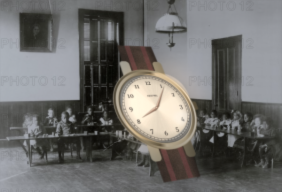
8.06
